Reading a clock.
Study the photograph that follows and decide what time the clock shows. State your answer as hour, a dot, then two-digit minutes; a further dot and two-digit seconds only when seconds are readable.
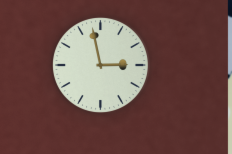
2.58
